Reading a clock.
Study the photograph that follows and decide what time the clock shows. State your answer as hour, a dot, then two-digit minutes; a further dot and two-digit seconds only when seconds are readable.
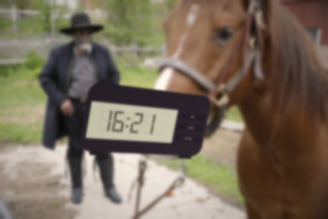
16.21
